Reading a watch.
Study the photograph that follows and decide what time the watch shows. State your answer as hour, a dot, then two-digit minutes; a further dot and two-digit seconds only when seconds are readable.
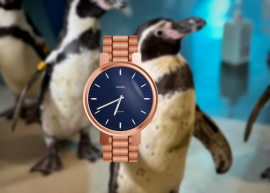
6.41
